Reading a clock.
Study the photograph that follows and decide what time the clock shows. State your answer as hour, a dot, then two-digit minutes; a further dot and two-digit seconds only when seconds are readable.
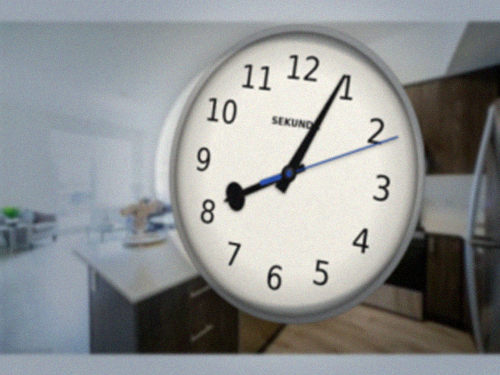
8.04.11
